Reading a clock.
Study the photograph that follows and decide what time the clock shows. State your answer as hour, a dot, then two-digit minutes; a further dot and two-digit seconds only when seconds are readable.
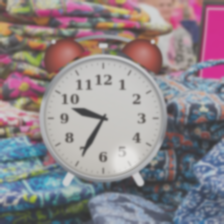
9.35
